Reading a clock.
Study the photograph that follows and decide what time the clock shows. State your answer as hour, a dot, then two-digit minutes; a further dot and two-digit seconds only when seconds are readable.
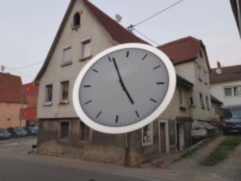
4.56
